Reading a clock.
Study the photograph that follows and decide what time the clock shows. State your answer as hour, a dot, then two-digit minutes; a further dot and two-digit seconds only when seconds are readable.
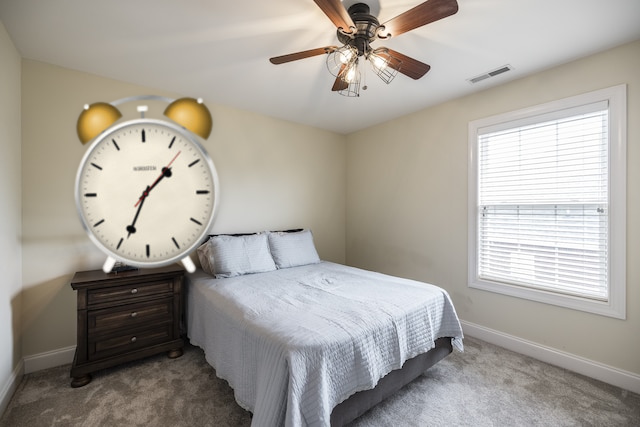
1.34.07
